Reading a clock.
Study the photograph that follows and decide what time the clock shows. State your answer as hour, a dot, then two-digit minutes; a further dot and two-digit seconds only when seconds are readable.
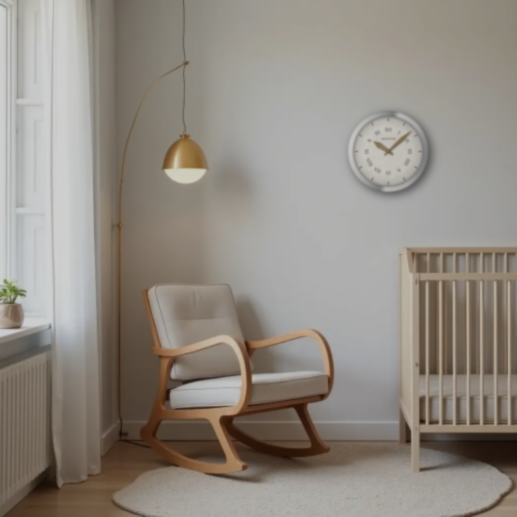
10.08
